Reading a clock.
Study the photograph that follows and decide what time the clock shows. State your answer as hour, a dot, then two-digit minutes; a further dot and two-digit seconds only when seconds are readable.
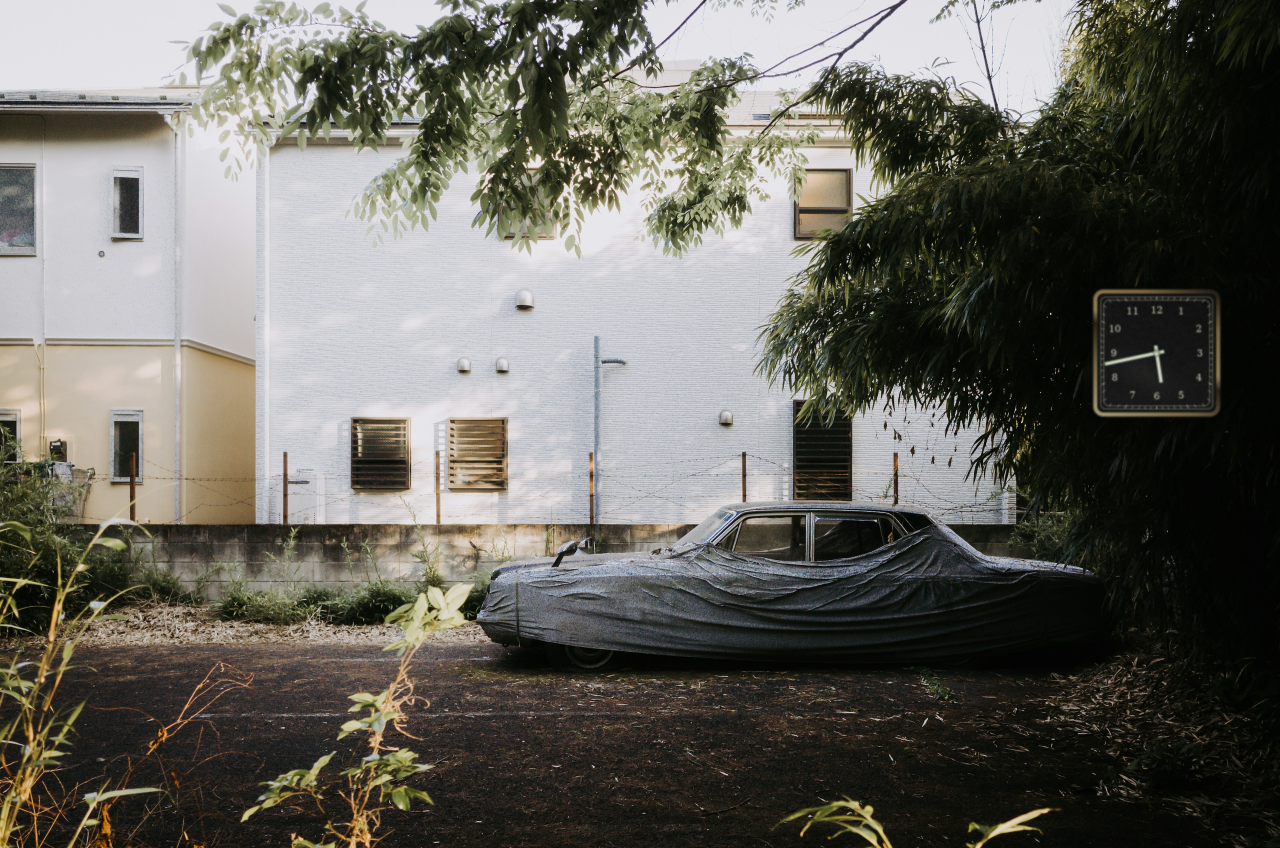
5.43
